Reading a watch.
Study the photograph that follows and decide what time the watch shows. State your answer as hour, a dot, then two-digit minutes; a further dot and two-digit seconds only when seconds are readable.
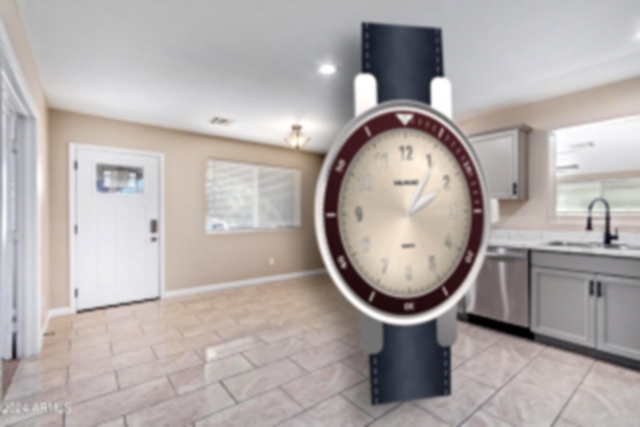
2.06
